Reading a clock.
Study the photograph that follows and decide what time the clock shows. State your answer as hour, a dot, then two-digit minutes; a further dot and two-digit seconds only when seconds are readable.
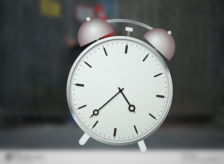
4.37
